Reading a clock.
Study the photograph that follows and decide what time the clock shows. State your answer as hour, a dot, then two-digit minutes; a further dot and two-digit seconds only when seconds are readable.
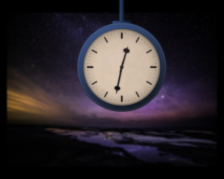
12.32
